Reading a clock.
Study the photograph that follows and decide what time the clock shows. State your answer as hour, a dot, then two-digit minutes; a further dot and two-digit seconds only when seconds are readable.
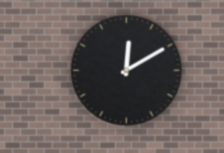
12.10
